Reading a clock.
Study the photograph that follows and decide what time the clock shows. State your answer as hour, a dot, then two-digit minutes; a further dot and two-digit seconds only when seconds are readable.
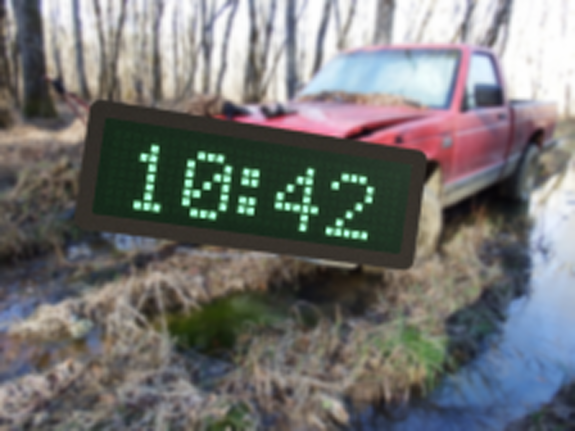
10.42
